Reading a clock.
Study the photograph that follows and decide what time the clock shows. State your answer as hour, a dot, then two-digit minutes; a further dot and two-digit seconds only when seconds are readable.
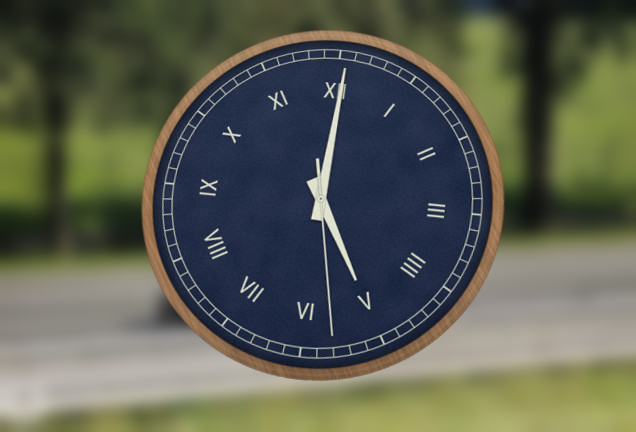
5.00.28
